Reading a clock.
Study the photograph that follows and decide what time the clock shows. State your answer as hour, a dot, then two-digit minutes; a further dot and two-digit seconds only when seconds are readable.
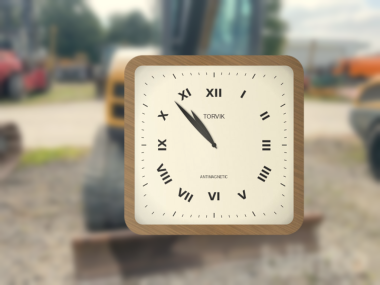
10.53
